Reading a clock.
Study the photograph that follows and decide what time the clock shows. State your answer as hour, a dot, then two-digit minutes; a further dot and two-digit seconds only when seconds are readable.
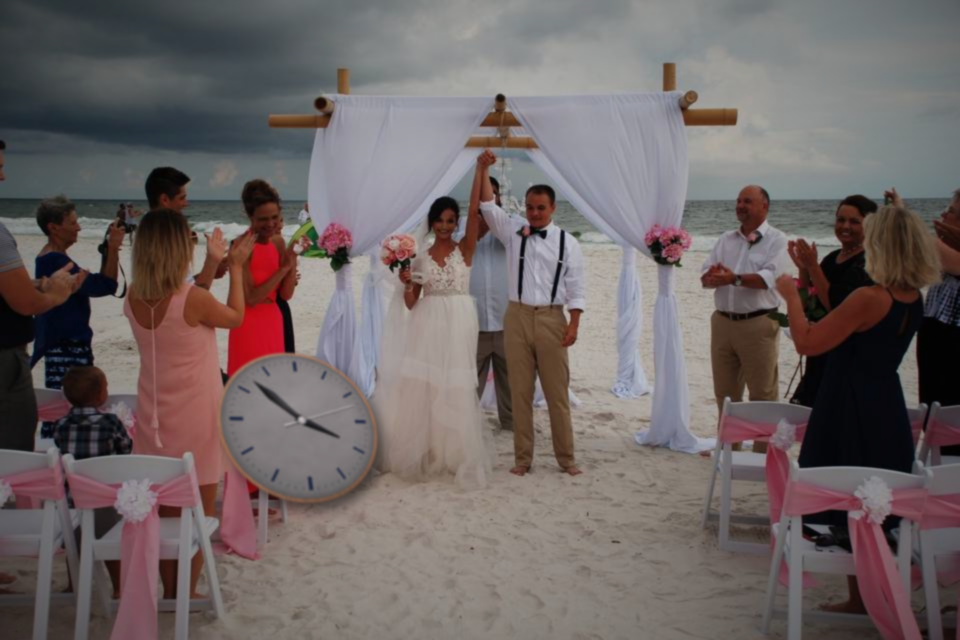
3.52.12
